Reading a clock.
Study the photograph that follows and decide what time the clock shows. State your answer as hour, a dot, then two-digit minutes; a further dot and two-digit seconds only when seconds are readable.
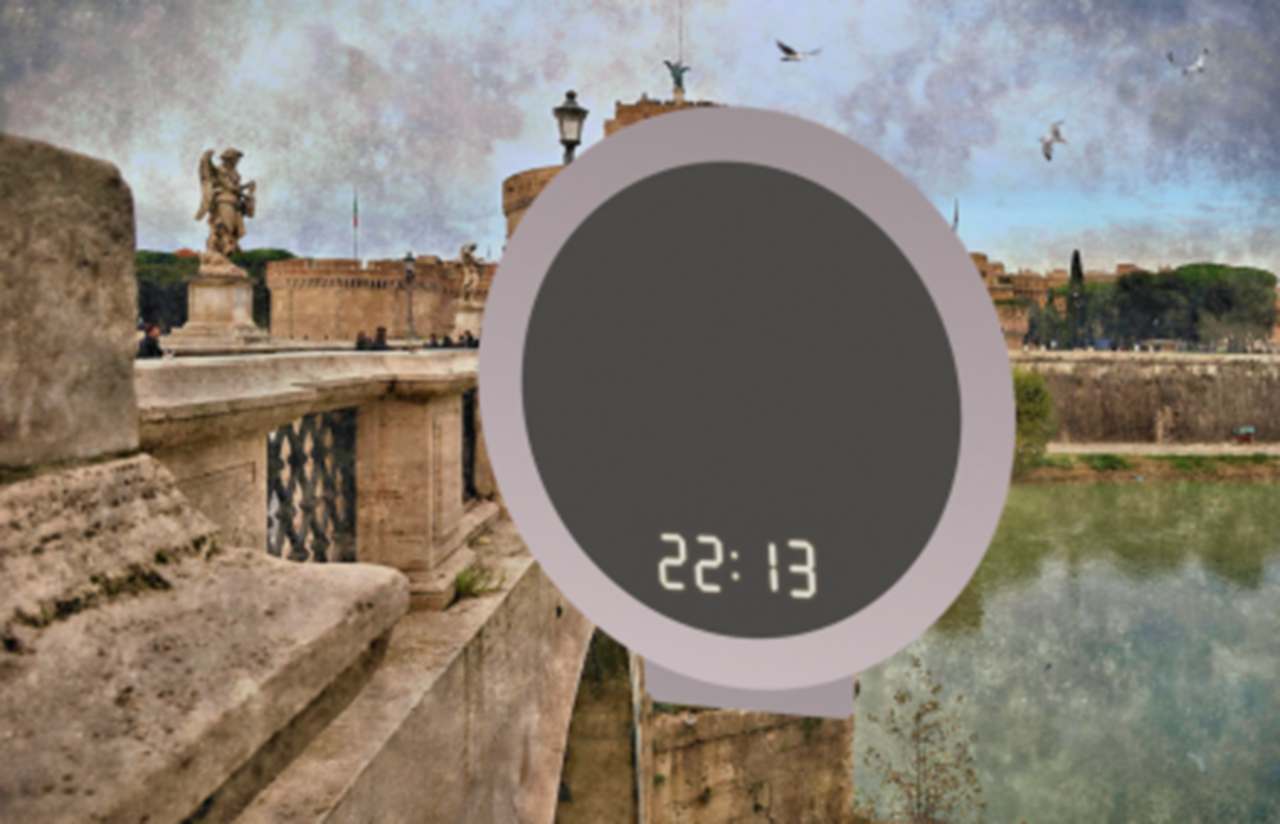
22.13
